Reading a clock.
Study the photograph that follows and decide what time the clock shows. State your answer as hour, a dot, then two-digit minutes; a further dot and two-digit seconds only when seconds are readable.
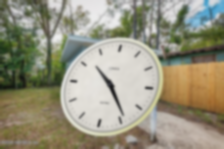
10.24
